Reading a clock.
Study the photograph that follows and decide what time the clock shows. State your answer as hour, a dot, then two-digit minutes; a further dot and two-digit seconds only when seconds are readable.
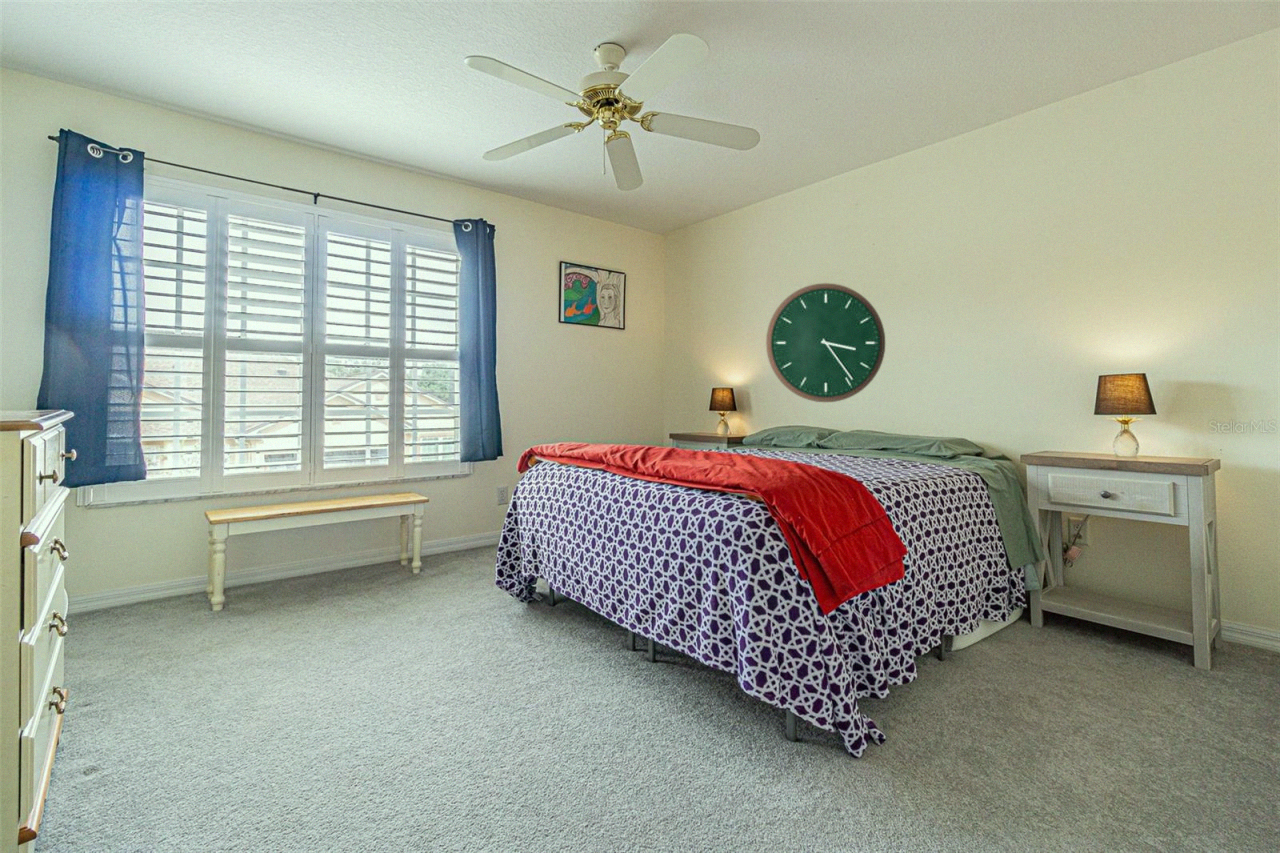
3.24
